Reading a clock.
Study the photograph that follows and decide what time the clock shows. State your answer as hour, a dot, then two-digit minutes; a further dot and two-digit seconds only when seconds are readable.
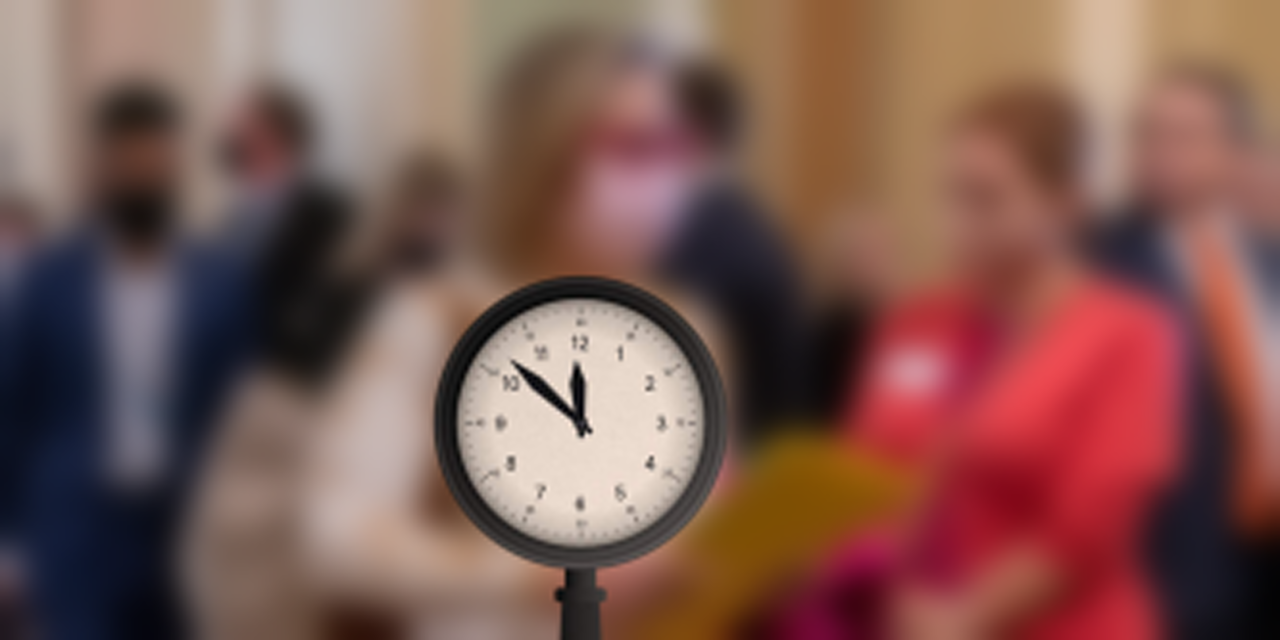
11.52
